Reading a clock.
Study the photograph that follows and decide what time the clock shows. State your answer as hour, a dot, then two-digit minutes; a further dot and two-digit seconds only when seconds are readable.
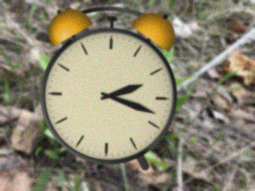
2.18
